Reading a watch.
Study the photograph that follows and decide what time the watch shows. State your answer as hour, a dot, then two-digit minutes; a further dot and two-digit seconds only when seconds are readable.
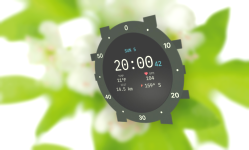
20.00
